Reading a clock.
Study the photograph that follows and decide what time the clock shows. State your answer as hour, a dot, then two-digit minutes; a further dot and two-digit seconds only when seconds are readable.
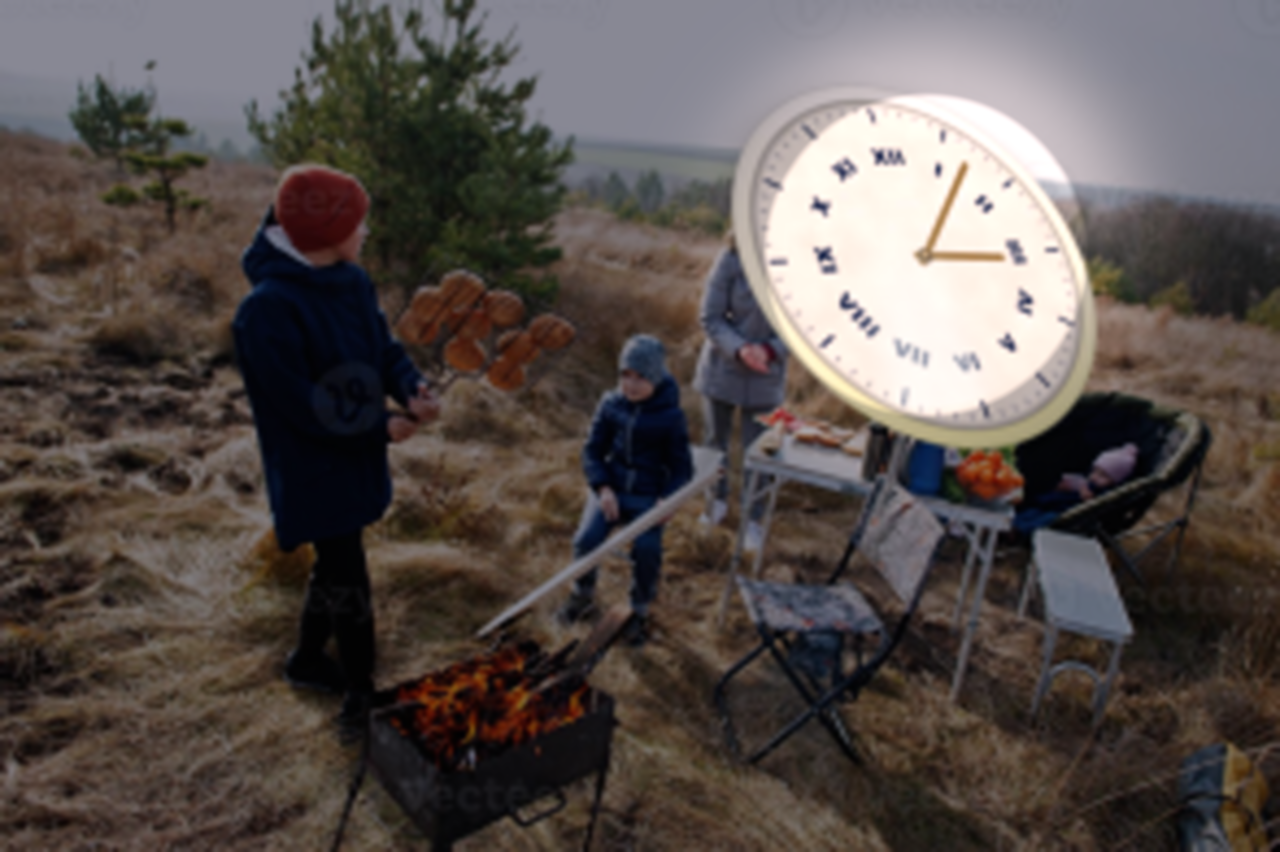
3.07
